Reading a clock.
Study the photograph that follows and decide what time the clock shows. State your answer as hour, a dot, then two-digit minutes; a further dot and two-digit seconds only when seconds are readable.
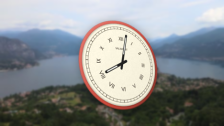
8.02
